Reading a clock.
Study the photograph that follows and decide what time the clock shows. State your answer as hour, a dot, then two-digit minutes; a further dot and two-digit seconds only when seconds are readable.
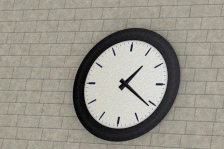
1.21
